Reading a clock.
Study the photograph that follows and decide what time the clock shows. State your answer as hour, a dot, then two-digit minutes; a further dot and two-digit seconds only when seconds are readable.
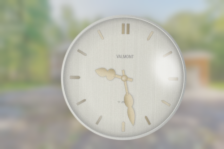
9.28
